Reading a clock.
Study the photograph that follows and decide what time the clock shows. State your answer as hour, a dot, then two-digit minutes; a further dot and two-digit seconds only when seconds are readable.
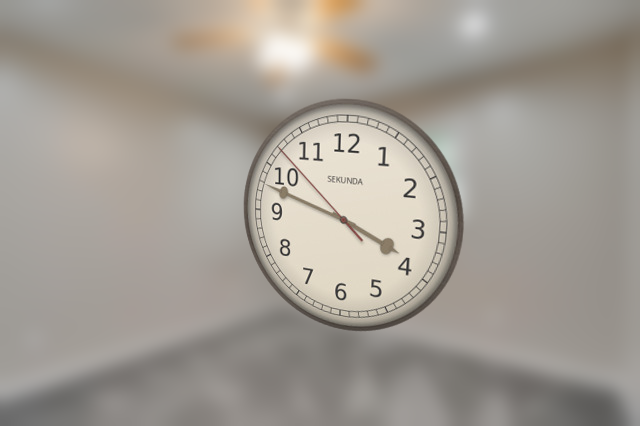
3.47.52
